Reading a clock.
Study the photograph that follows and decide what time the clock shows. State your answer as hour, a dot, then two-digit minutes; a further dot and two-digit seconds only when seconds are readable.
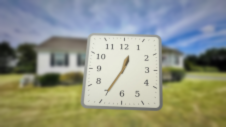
12.35
